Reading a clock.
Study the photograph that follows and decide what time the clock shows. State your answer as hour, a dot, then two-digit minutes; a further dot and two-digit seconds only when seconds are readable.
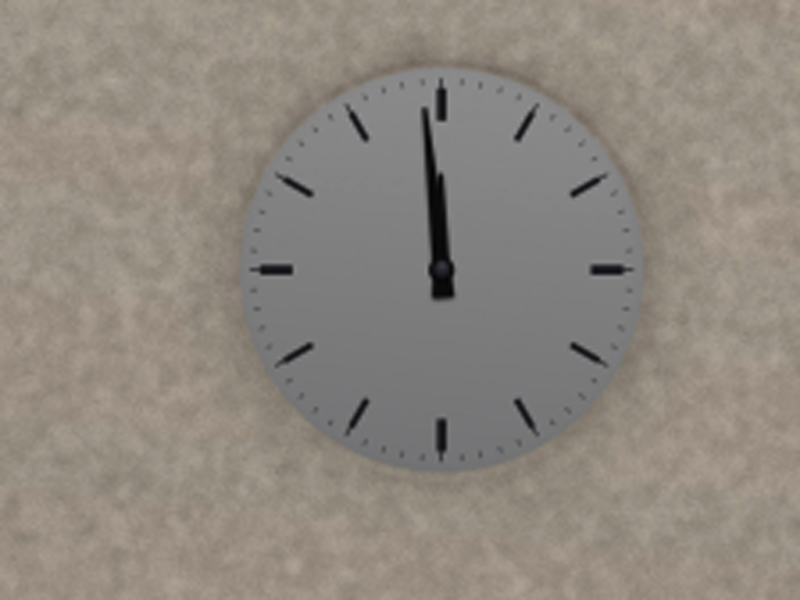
11.59
